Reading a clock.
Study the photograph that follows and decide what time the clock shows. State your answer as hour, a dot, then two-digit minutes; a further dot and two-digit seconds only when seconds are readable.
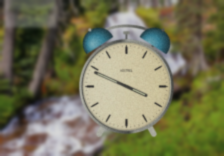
3.49
